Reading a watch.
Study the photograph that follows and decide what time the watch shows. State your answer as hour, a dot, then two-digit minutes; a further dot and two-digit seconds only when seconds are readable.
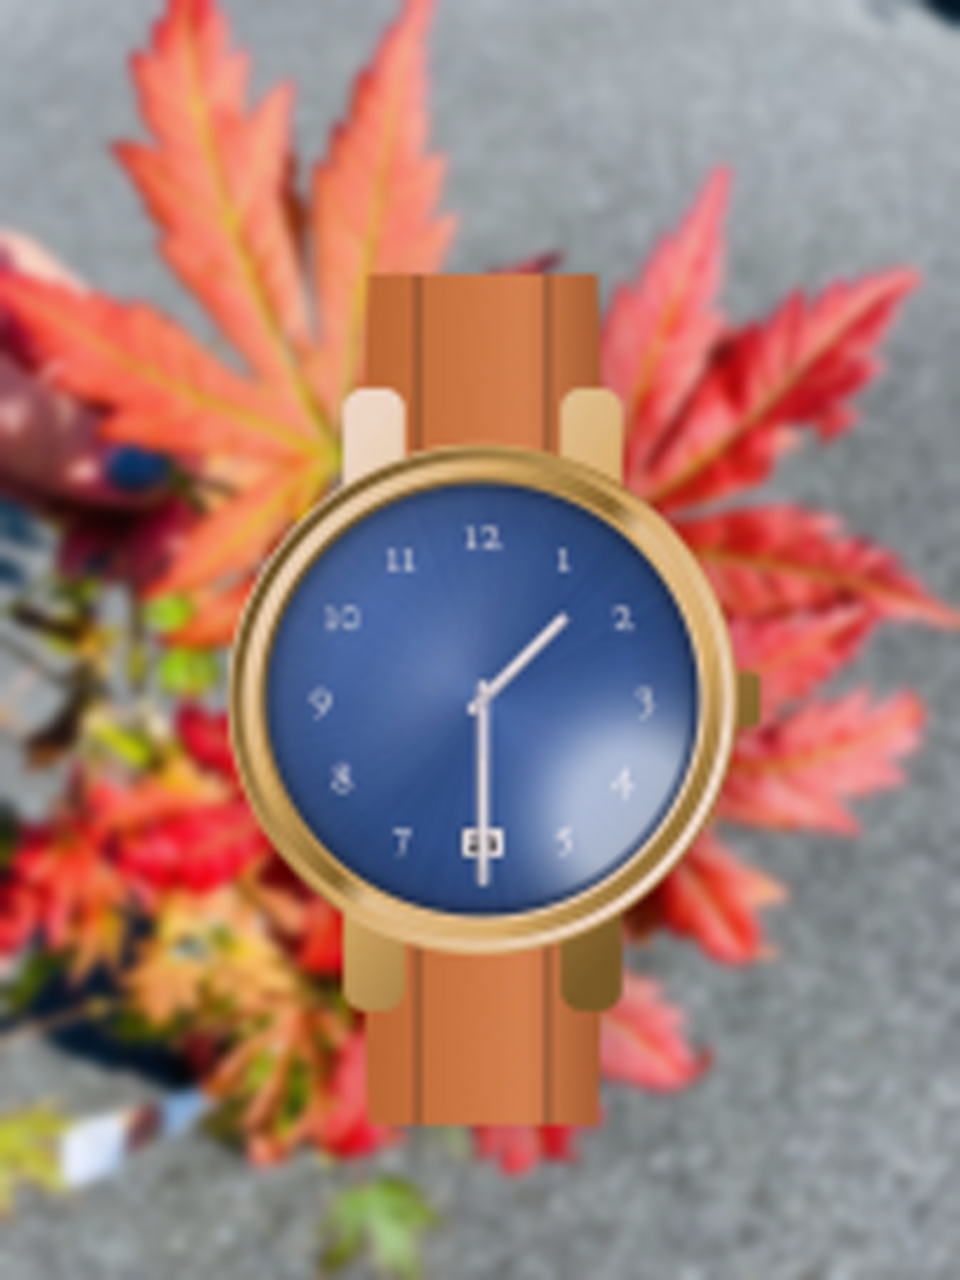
1.30
